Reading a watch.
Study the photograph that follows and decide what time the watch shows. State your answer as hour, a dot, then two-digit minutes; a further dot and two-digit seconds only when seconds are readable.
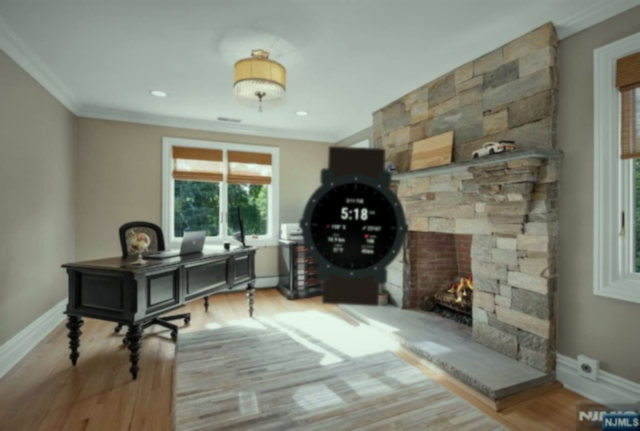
5.18
